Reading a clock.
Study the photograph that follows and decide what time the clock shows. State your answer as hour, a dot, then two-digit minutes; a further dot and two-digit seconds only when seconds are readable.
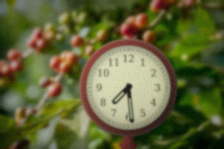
7.29
